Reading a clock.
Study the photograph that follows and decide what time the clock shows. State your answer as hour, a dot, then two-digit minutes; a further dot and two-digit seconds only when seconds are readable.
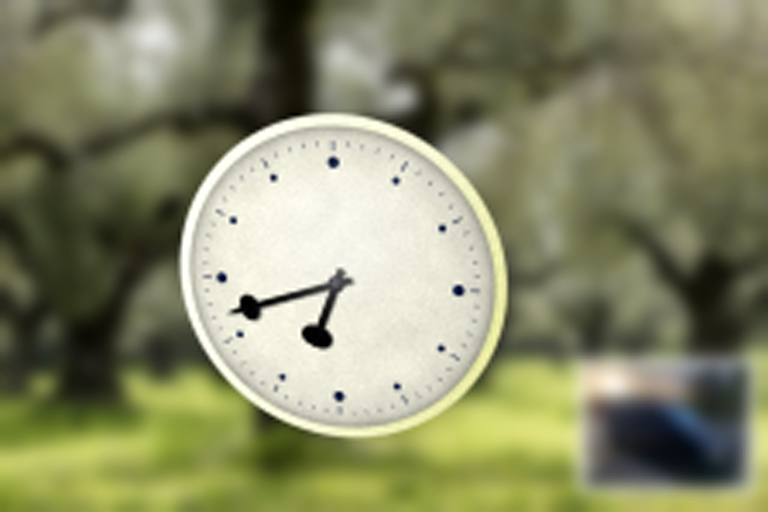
6.42
